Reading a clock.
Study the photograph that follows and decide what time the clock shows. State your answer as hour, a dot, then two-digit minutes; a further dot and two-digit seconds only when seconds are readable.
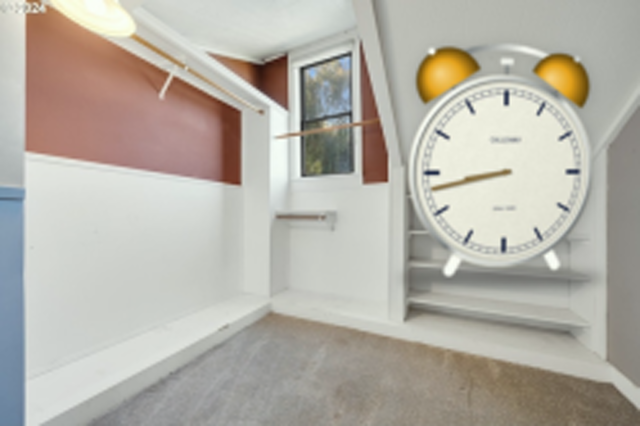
8.43
